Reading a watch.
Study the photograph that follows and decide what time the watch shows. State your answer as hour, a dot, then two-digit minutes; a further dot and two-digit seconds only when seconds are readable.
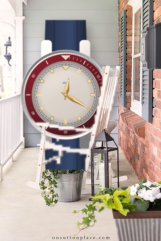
12.20
